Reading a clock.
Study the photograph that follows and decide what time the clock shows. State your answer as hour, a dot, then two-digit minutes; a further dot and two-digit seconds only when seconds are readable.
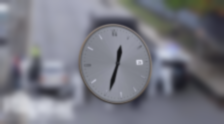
12.34
